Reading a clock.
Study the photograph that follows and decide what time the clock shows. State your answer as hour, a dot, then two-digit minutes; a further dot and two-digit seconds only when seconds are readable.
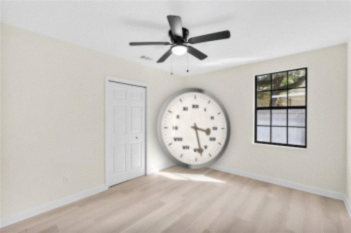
3.28
